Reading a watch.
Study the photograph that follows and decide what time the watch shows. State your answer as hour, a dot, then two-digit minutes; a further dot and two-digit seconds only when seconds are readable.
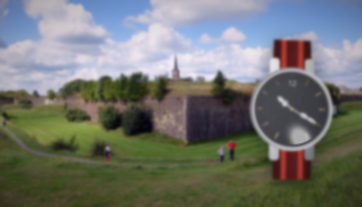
10.20
